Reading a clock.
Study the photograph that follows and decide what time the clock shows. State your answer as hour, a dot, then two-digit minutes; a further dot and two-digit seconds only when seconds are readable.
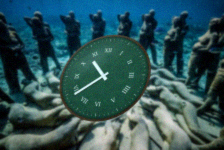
10.39
